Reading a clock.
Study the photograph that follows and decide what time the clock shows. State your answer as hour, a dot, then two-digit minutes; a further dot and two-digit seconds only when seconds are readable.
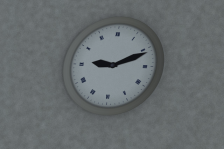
9.11
